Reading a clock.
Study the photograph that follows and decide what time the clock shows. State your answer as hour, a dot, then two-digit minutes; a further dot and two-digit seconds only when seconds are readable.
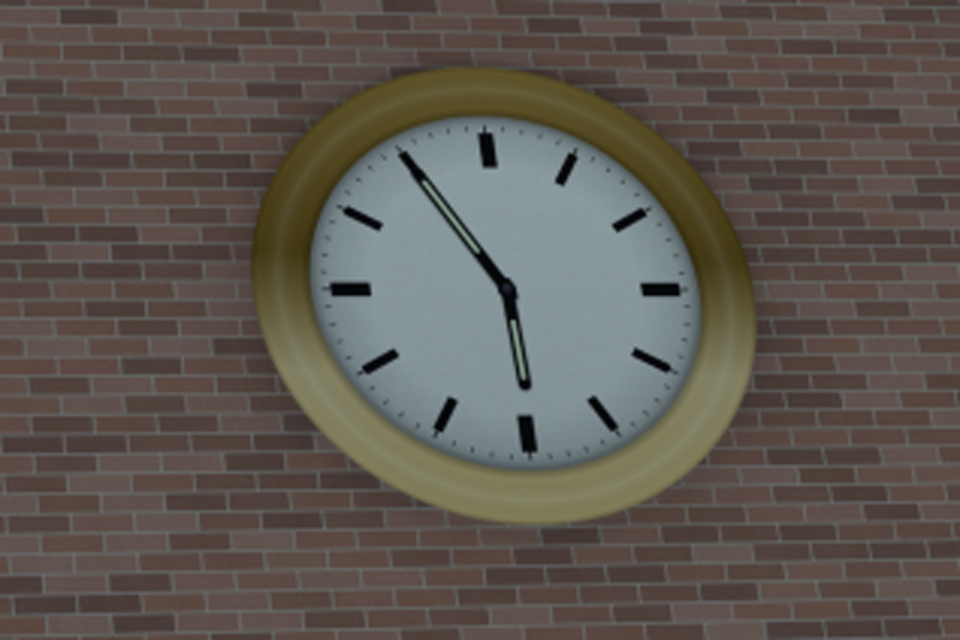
5.55
